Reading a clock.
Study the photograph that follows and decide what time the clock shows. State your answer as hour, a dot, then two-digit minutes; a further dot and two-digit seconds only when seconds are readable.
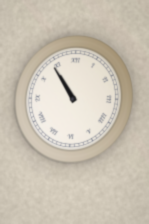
10.54
